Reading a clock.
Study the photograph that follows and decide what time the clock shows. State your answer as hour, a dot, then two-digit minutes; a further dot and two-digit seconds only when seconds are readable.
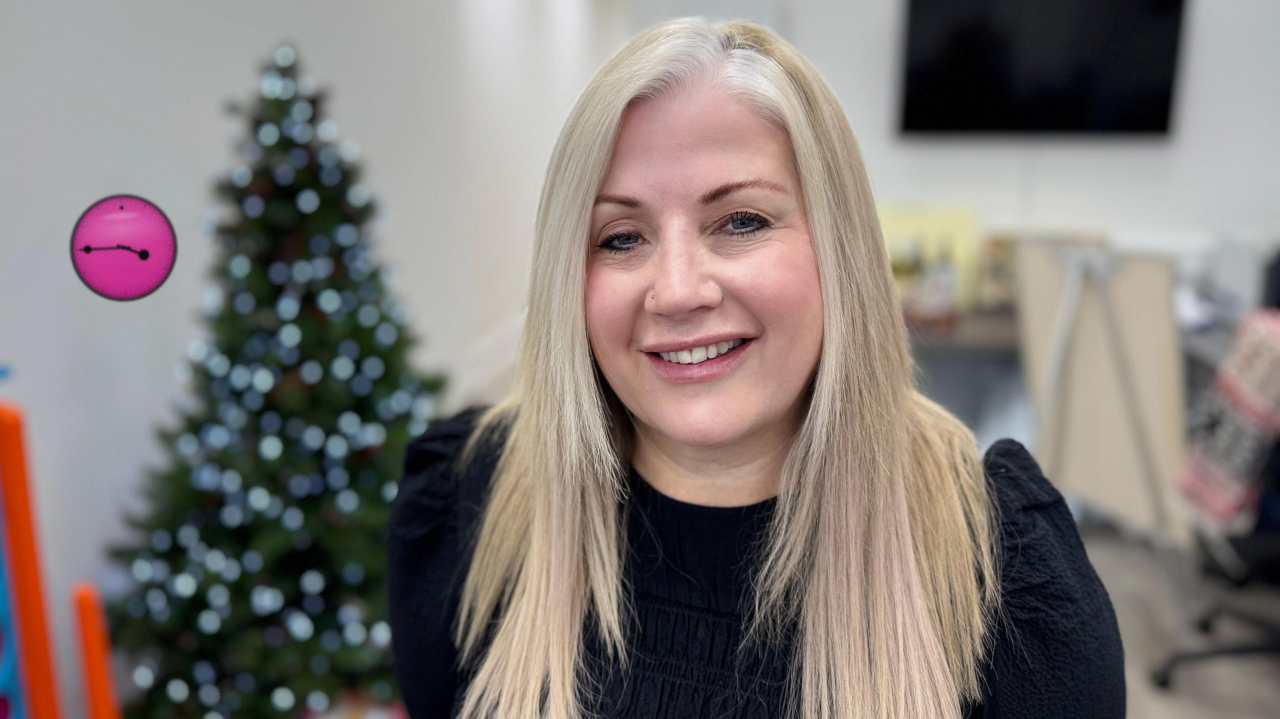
3.45
